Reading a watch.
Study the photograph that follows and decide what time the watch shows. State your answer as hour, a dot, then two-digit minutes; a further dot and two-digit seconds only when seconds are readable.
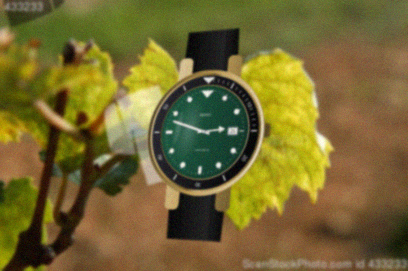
2.48
